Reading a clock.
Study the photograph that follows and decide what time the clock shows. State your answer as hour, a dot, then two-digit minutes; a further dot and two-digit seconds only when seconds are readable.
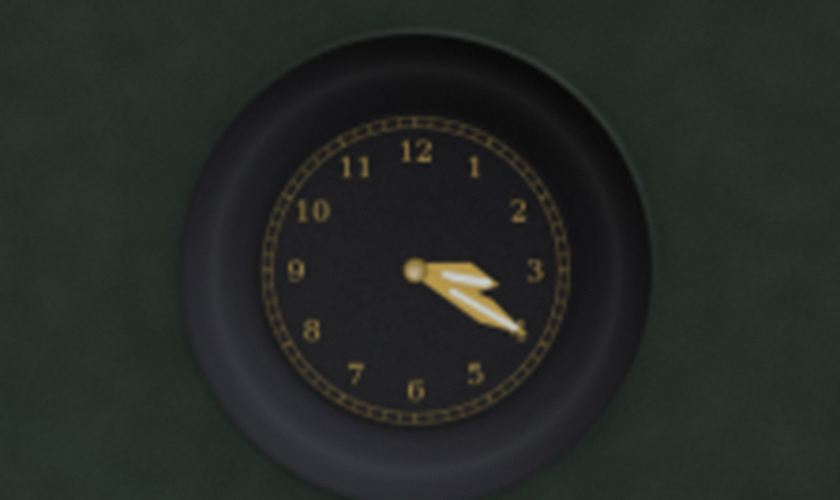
3.20
